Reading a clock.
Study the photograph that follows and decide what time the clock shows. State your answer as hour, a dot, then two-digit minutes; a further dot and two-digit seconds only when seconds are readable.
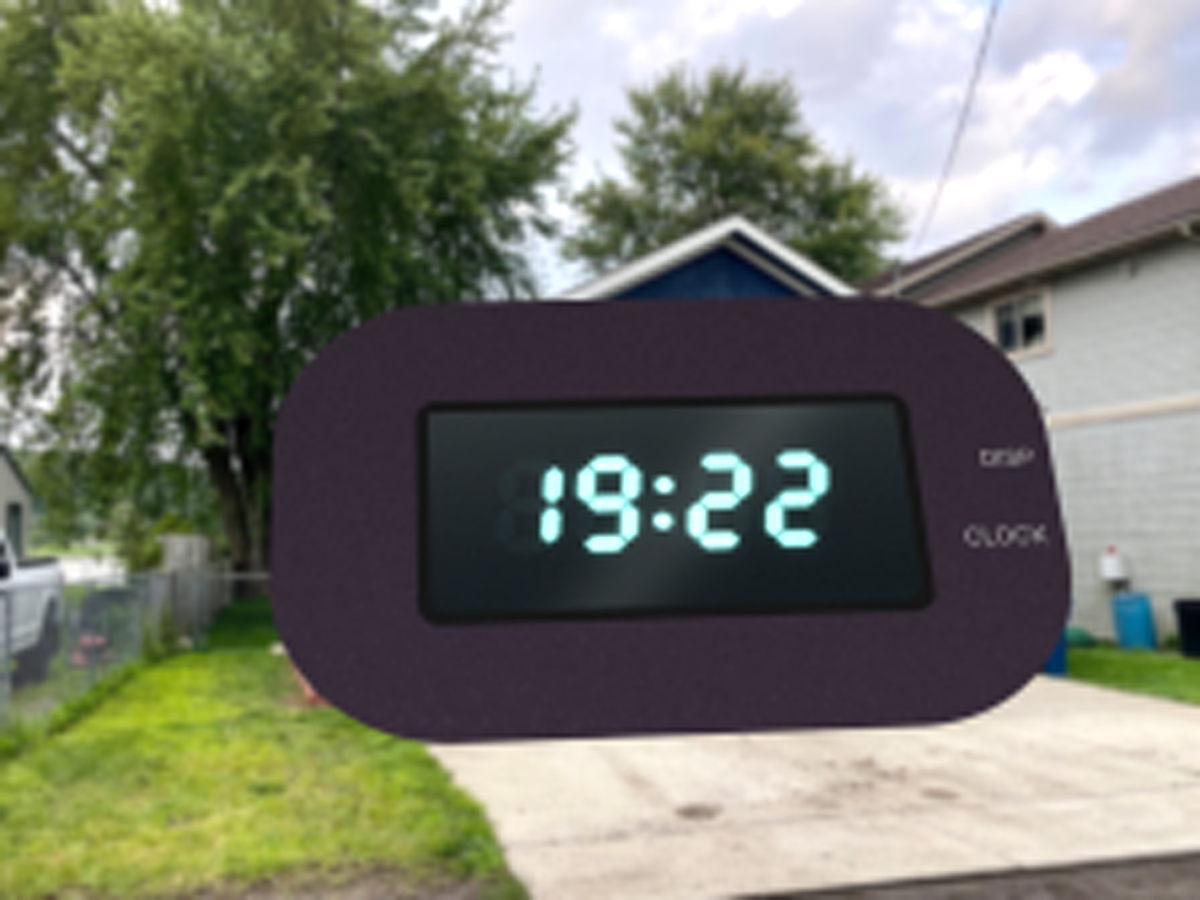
19.22
